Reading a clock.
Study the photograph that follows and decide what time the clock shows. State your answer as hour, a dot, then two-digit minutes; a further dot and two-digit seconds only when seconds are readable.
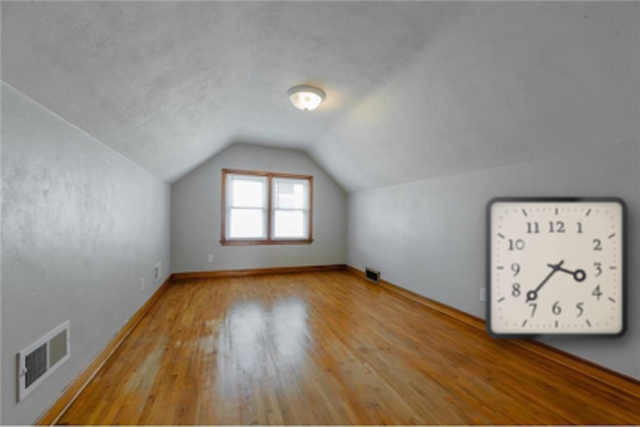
3.37
